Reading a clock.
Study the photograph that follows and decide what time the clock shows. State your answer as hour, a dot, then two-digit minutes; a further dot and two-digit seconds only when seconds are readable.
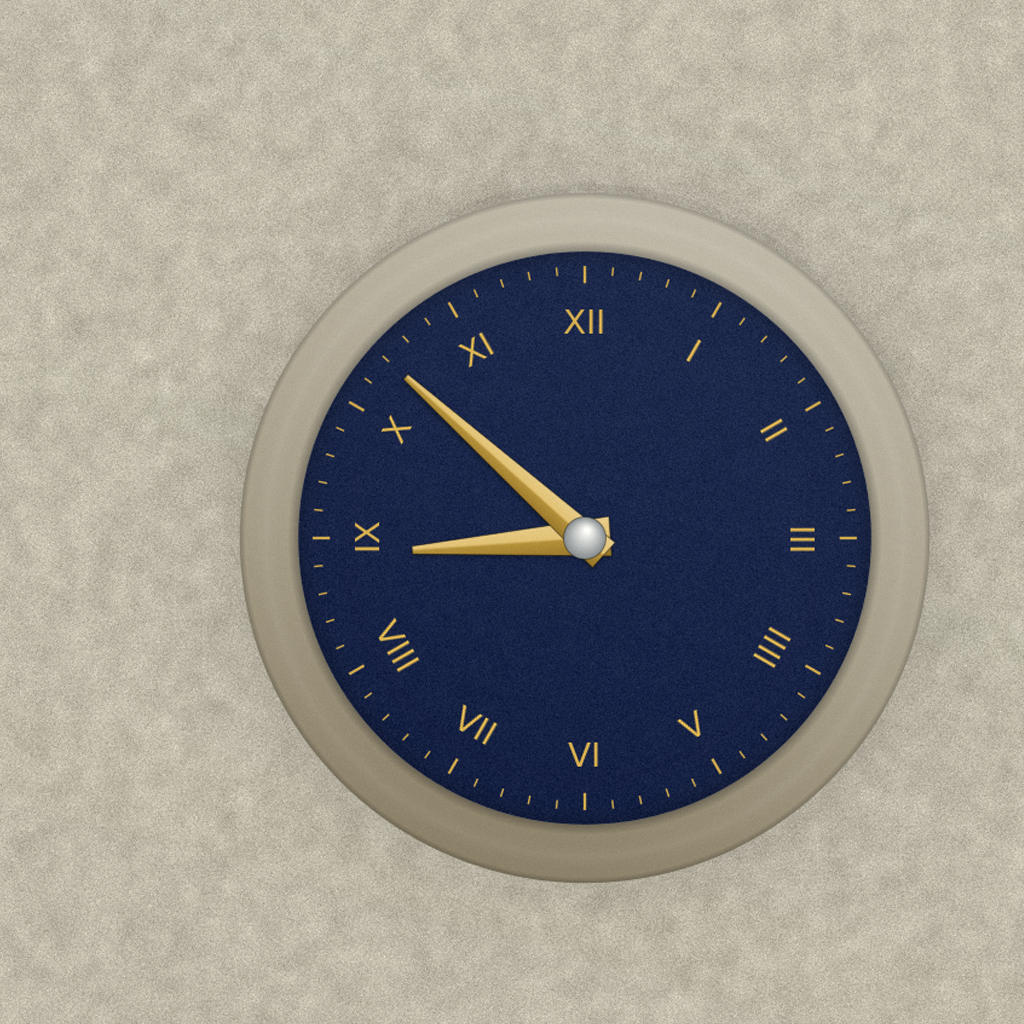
8.52
